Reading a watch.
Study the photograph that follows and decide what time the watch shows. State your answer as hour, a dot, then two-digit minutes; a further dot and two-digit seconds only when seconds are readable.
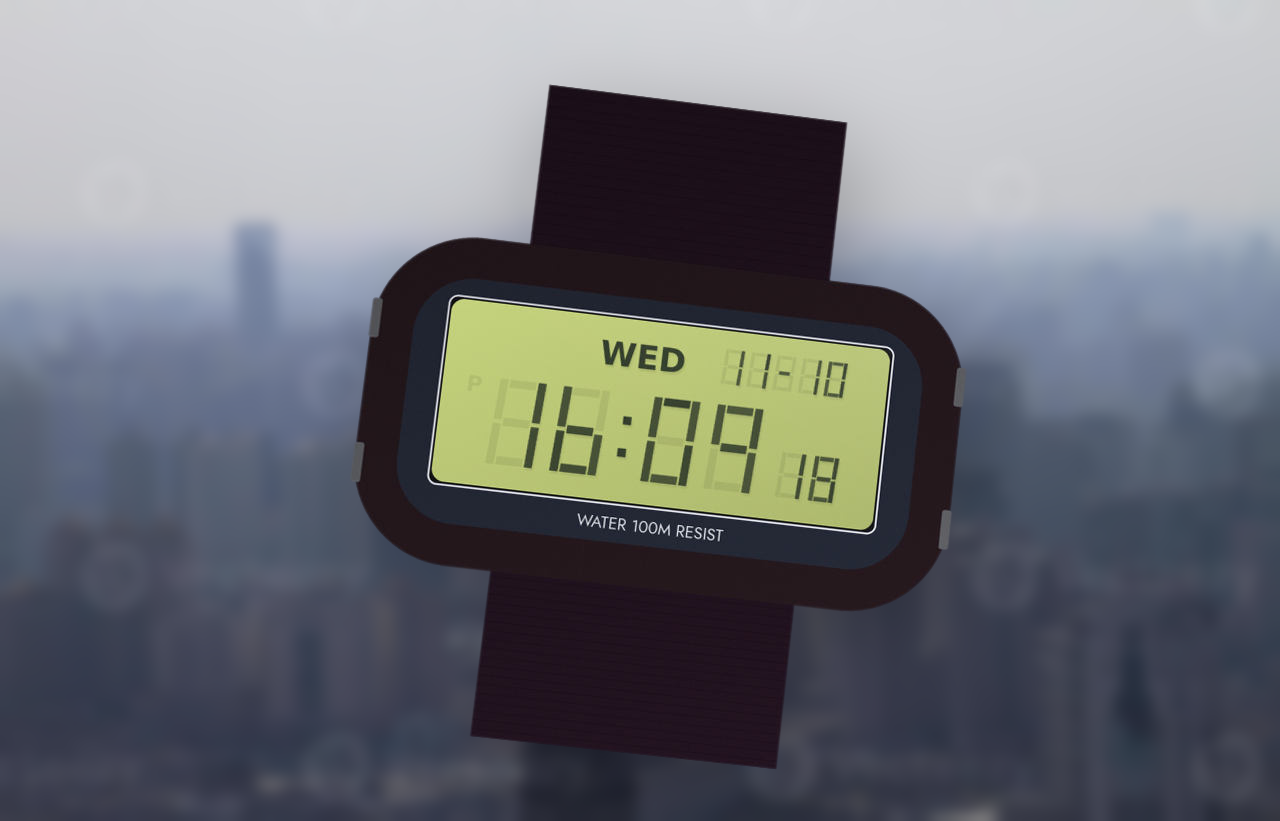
16.09.18
